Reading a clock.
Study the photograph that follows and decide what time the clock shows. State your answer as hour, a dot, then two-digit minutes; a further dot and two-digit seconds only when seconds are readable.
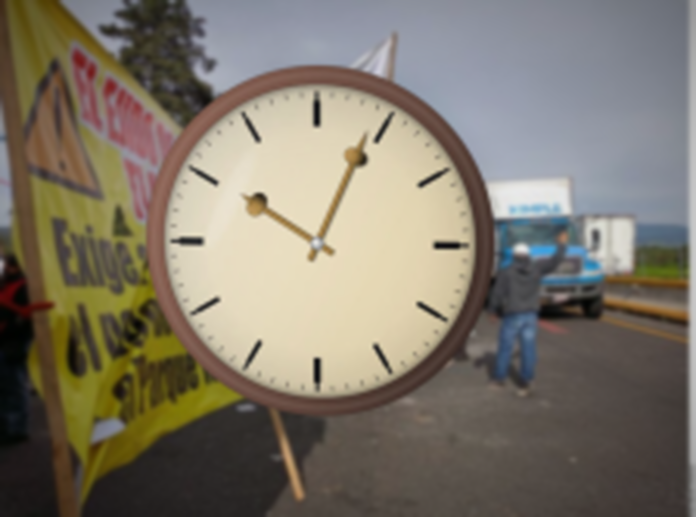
10.04
